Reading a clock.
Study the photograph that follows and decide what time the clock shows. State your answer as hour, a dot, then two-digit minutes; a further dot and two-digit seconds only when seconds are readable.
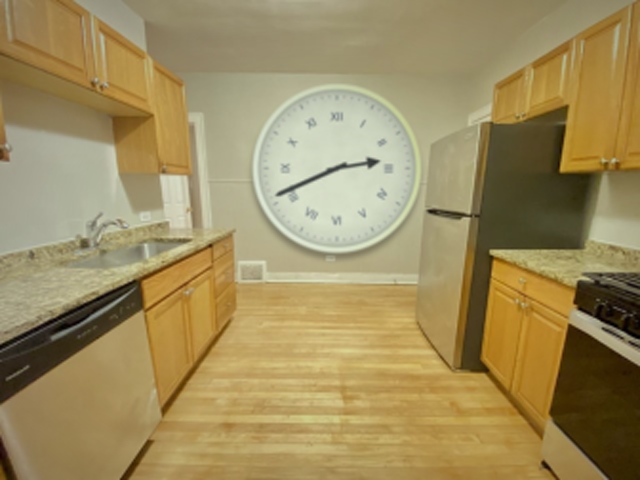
2.41
